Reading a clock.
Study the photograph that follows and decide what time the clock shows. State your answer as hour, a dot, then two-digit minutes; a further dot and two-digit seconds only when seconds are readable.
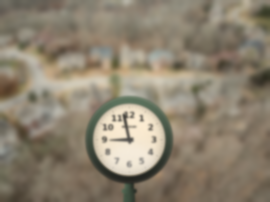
8.58
